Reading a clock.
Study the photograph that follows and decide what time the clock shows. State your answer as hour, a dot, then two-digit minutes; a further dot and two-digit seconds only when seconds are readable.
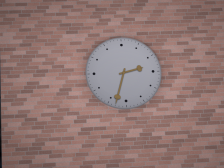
2.33
